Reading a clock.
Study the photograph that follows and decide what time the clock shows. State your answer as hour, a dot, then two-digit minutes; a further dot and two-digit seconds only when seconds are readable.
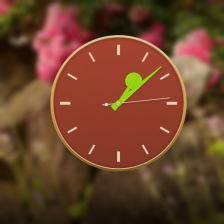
1.08.14
